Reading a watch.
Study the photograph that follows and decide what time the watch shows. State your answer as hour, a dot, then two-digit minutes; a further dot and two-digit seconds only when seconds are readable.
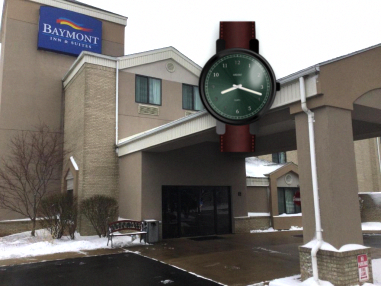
8.18
